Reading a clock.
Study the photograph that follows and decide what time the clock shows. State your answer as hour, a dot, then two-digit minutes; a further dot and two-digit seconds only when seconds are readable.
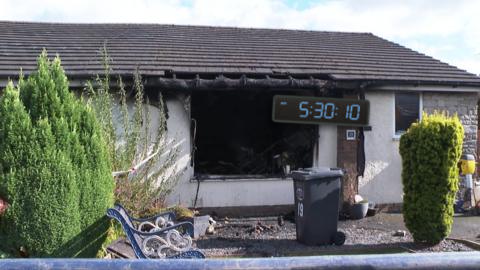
5.30.10
